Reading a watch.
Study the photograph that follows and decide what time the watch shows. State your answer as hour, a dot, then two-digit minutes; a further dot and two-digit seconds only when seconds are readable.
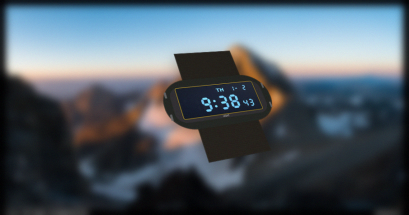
9.38.43
